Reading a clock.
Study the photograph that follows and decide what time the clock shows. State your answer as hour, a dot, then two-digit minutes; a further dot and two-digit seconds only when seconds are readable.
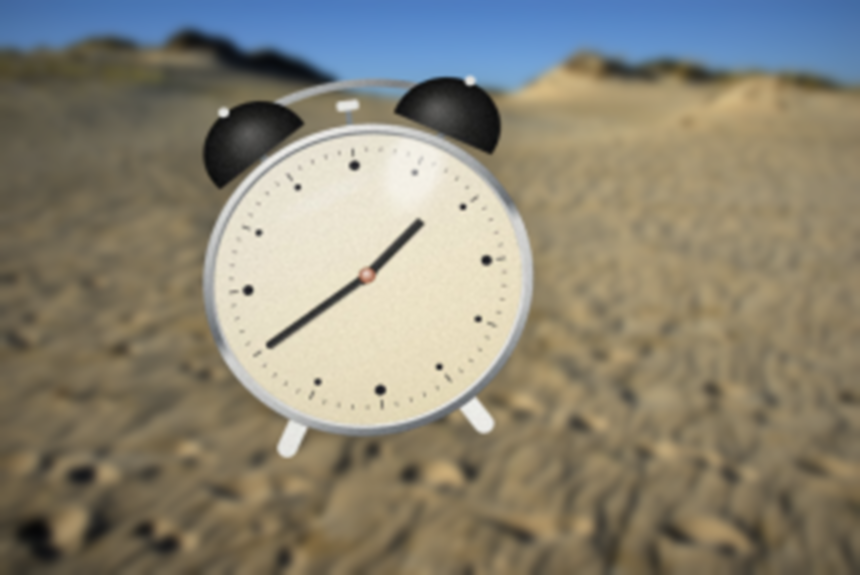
1.40
